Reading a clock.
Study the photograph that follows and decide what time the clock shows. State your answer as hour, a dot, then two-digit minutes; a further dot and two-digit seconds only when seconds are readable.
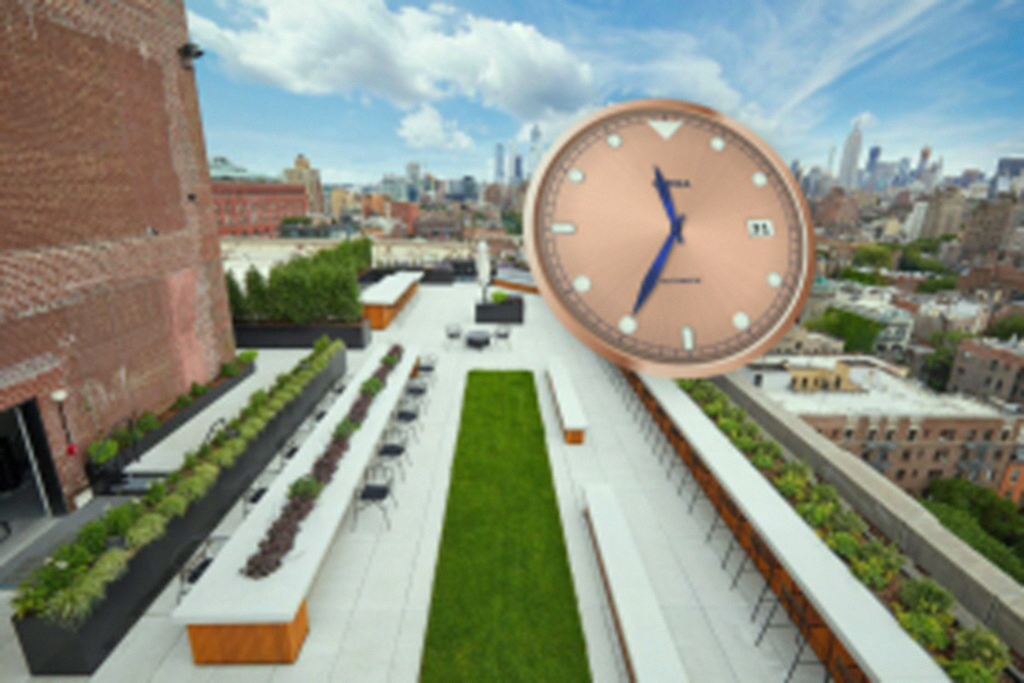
11.35
